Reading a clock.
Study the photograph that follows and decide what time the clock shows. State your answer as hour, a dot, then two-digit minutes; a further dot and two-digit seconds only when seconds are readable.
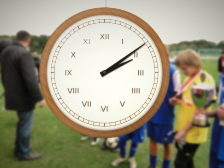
2.09
